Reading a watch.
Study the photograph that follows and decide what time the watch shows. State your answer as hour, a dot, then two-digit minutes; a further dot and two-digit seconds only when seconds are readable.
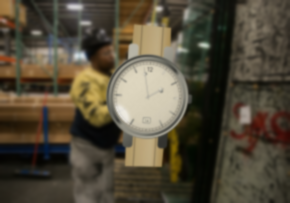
1.58
